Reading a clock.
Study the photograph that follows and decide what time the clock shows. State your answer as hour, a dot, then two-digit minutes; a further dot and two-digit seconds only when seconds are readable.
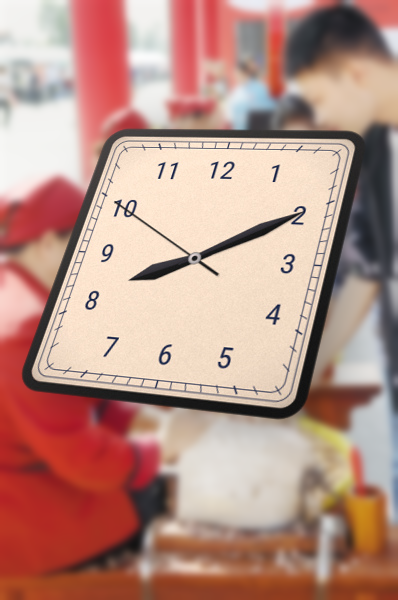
8.09.50
